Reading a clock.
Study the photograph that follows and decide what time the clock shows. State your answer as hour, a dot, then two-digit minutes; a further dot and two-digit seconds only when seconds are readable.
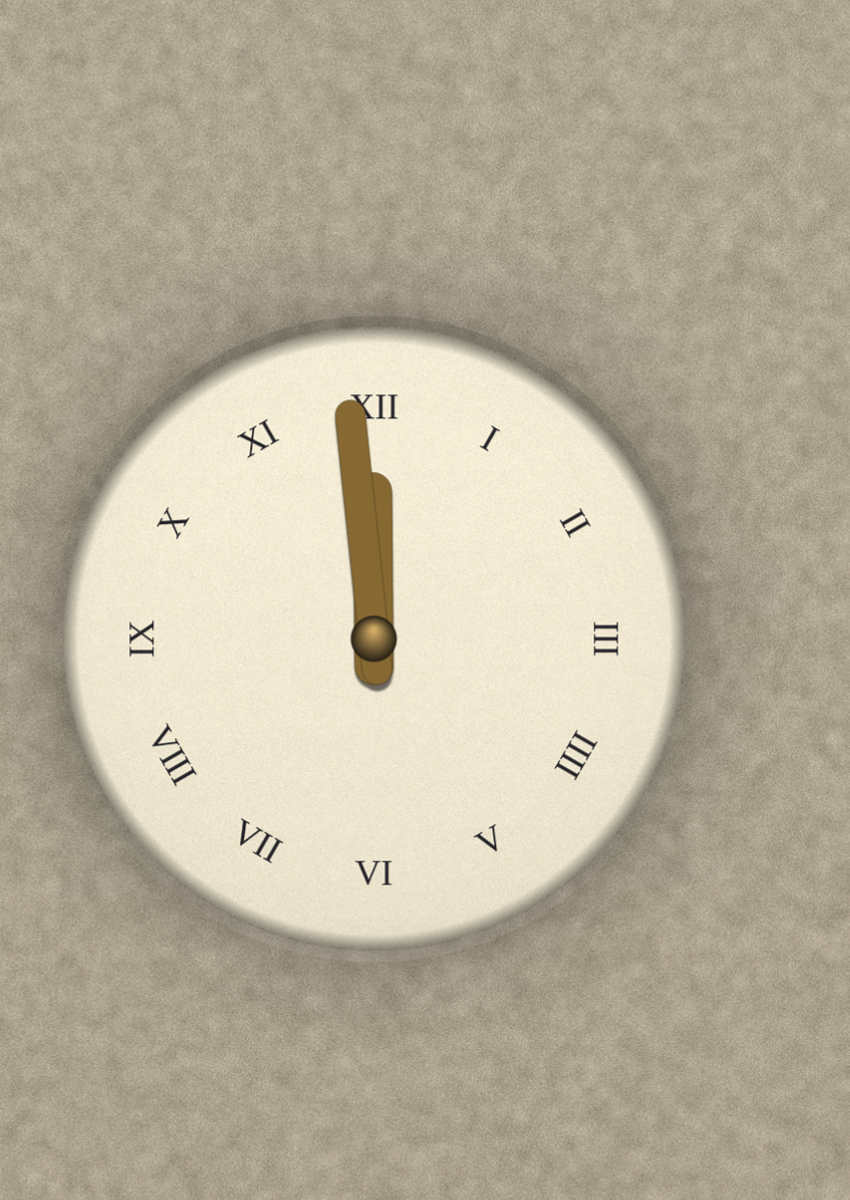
11.59
